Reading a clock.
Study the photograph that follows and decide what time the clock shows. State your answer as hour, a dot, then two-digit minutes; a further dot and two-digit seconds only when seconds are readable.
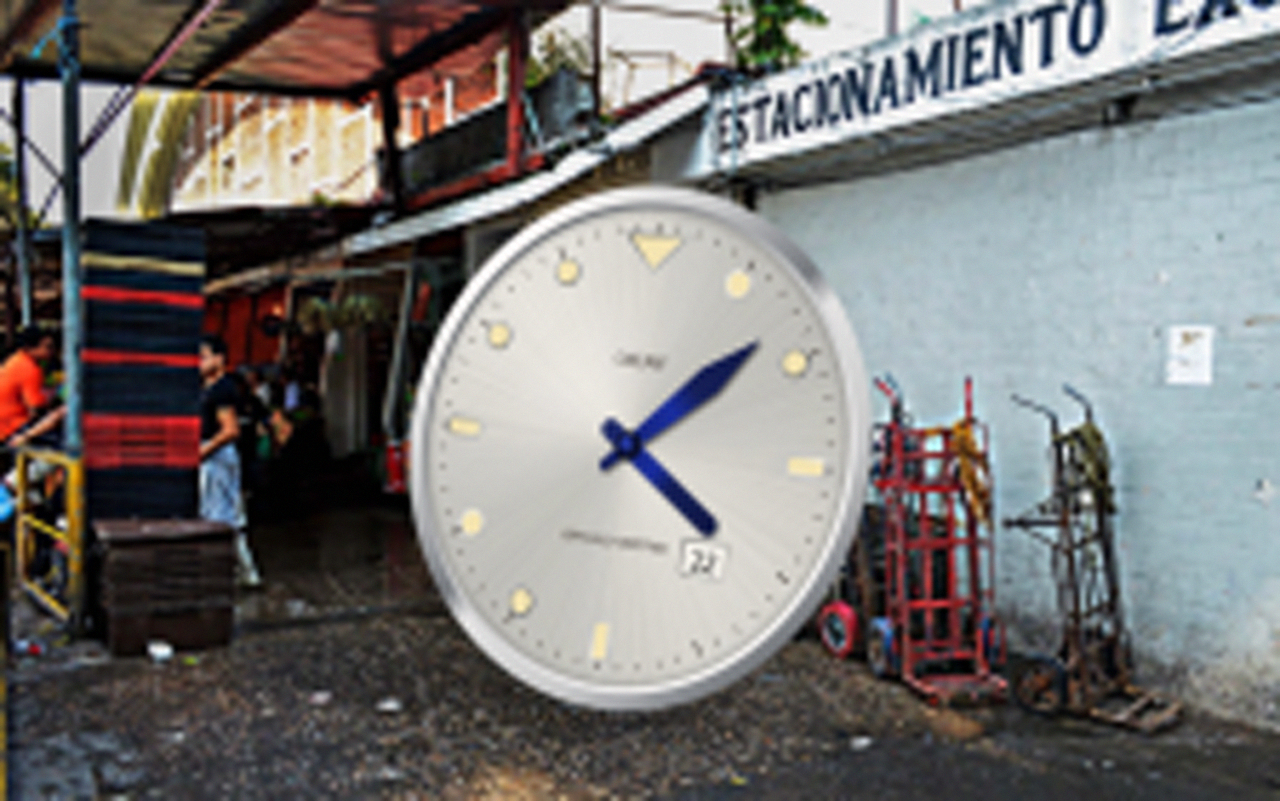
4.08
